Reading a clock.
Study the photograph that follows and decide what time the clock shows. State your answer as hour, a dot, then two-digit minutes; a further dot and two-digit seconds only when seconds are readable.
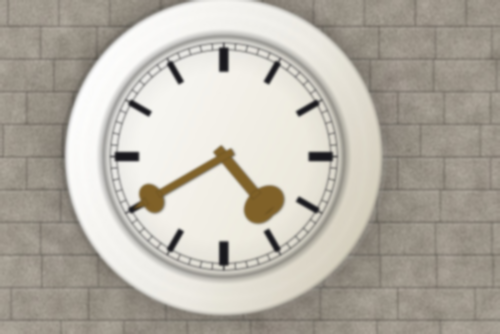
4.40
